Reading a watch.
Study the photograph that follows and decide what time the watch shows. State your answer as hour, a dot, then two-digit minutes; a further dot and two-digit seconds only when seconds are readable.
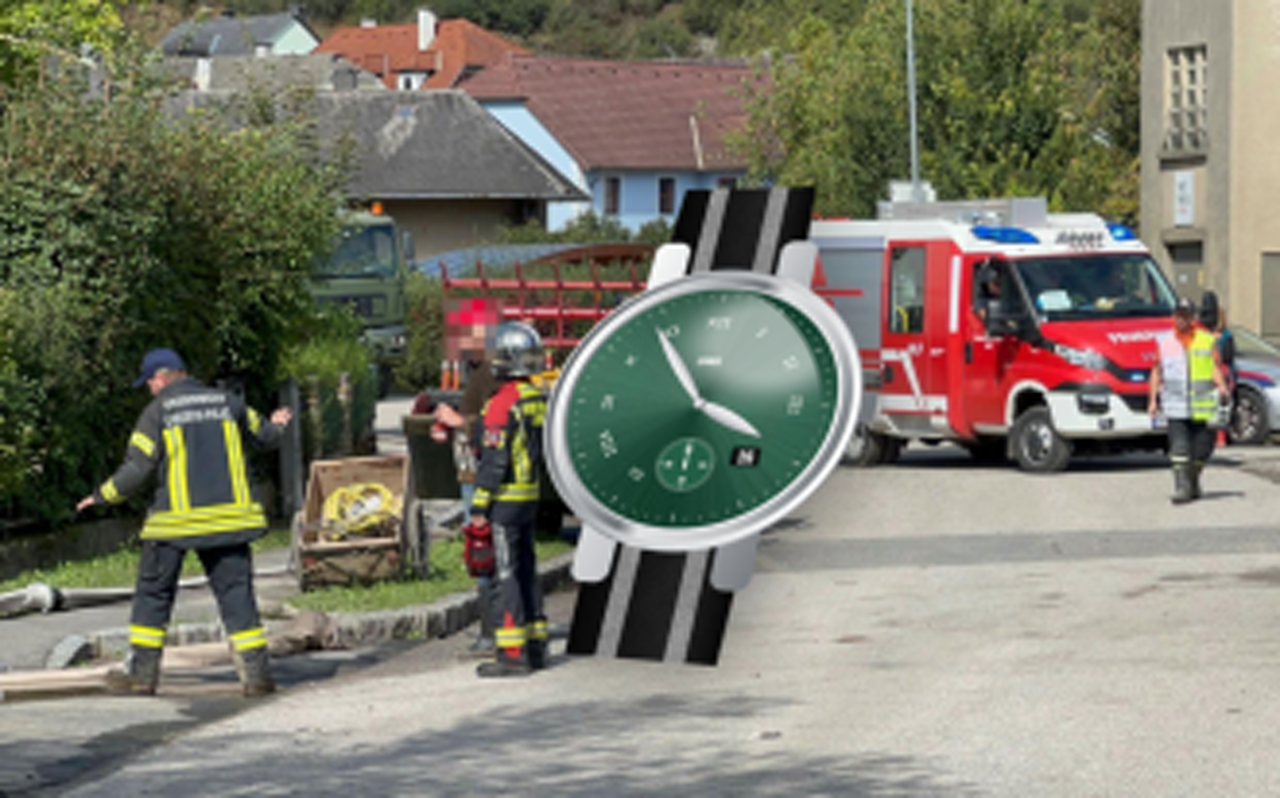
3.54
